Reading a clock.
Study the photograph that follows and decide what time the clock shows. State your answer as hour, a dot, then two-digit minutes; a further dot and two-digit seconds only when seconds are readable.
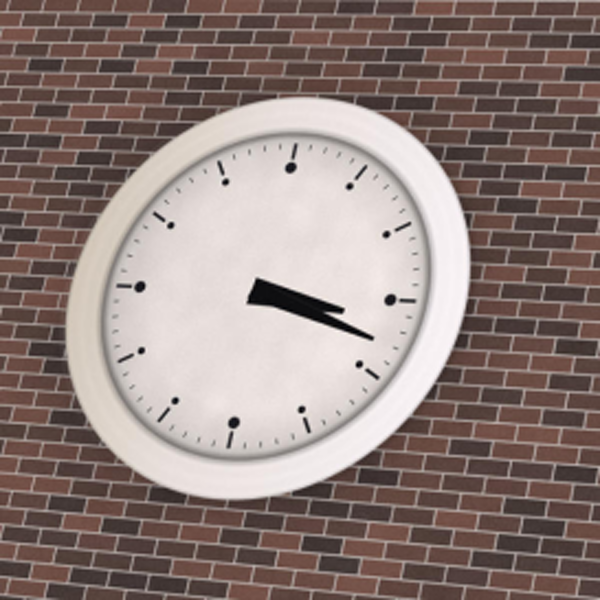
3.18
